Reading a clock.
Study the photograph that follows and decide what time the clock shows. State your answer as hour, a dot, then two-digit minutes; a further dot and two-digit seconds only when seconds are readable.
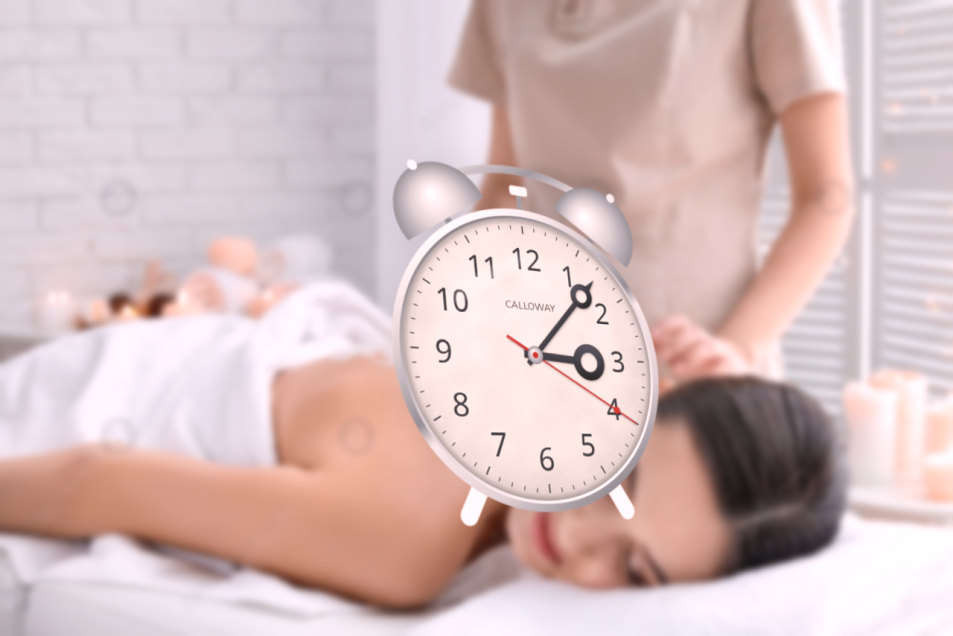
3.07.20
